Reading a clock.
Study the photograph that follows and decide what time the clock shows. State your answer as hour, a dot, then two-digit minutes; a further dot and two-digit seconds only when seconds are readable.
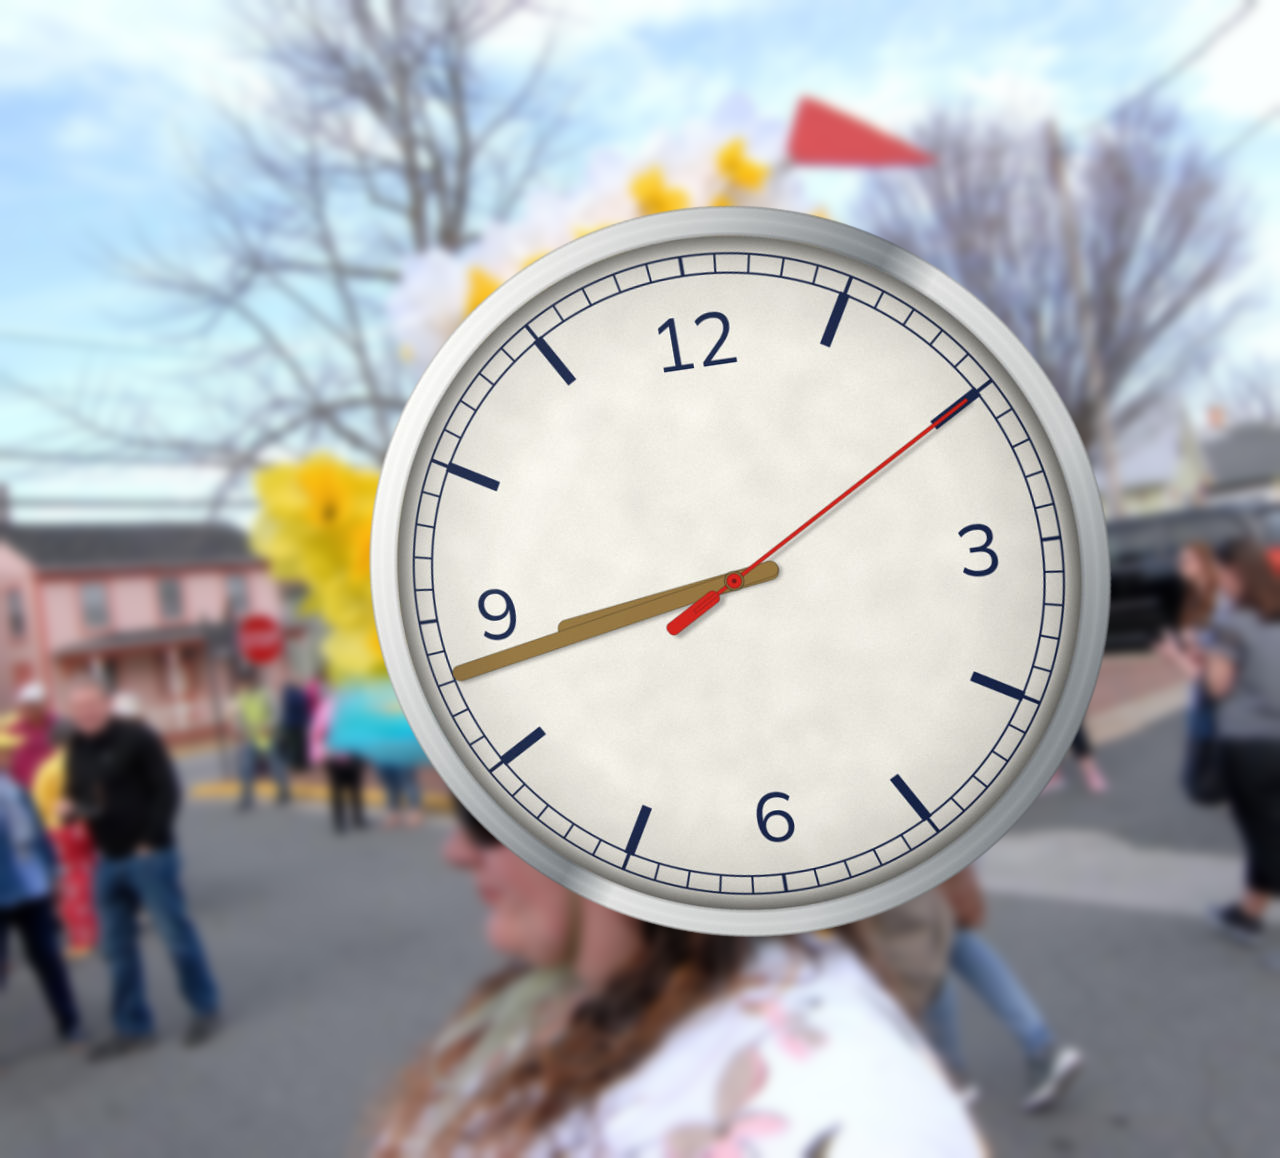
8.43.10
